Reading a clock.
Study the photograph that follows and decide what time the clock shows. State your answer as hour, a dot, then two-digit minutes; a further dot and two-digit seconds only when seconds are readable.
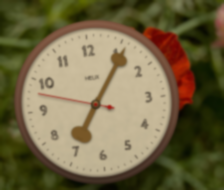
7.05.48
